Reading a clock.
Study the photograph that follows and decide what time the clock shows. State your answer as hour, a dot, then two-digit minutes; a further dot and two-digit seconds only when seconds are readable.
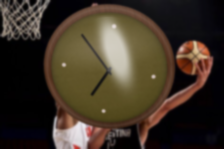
6.53
